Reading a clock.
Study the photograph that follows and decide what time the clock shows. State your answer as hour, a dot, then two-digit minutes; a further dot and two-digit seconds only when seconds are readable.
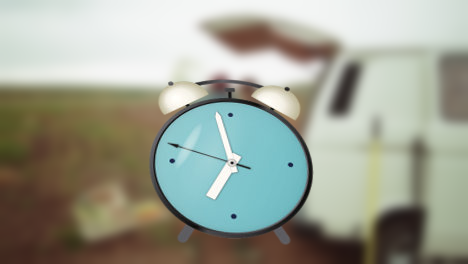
6.57.48
